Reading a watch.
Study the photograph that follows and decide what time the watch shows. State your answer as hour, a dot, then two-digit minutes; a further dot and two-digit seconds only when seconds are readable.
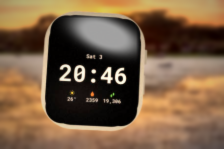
20.46
